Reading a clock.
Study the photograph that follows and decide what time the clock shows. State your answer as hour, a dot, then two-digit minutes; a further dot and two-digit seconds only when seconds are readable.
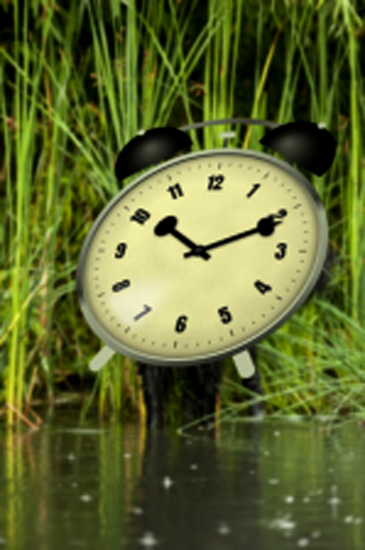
10.11
